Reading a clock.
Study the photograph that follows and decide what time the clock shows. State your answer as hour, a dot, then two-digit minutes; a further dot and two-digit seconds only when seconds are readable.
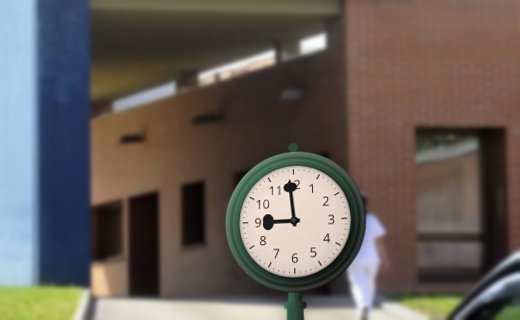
8.59
